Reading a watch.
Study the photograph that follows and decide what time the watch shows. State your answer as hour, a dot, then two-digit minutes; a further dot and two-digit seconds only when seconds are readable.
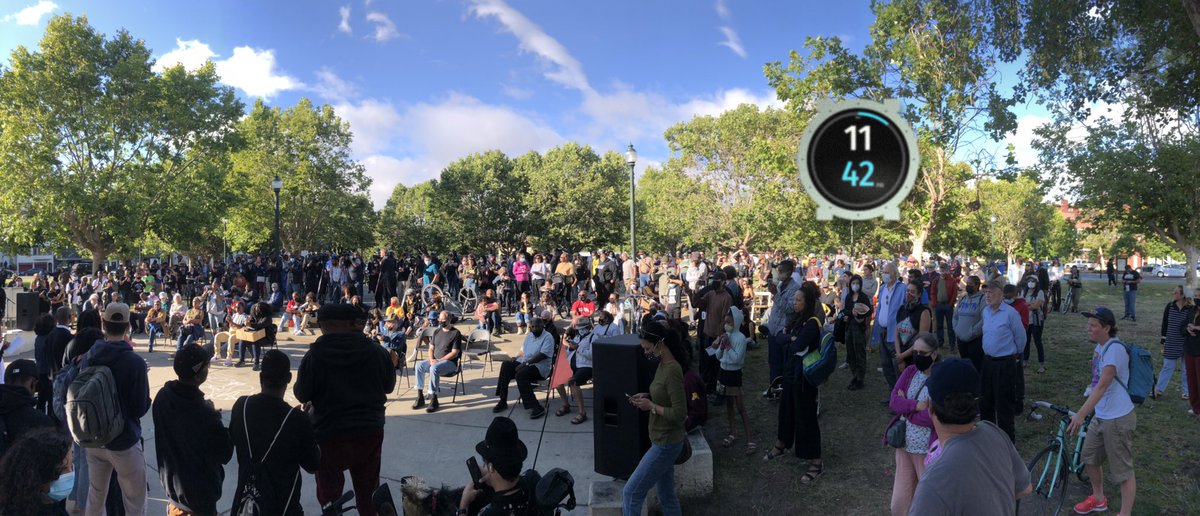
11.42
